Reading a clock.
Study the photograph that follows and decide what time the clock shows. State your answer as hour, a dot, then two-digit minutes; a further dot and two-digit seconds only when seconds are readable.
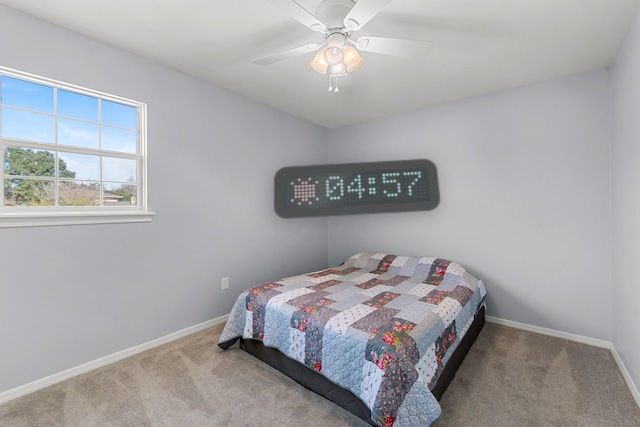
4.57
